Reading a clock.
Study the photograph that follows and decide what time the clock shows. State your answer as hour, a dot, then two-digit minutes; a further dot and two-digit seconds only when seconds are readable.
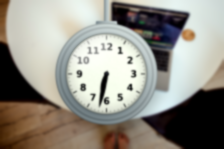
6.32
